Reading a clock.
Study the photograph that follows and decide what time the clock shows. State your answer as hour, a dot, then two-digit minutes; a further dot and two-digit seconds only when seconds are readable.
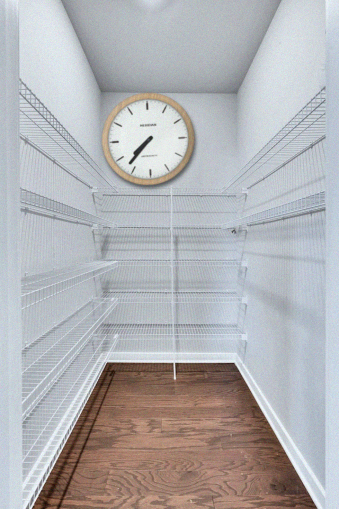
7.37
